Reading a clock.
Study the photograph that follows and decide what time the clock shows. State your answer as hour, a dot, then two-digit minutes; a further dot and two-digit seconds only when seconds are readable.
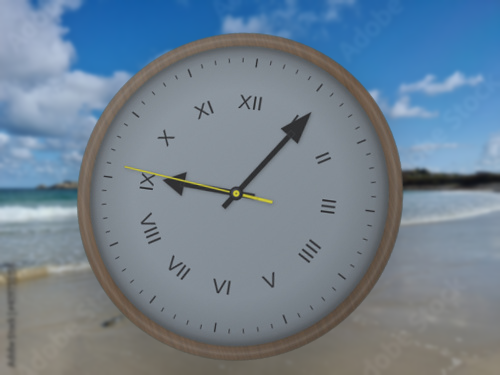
9.05.46
